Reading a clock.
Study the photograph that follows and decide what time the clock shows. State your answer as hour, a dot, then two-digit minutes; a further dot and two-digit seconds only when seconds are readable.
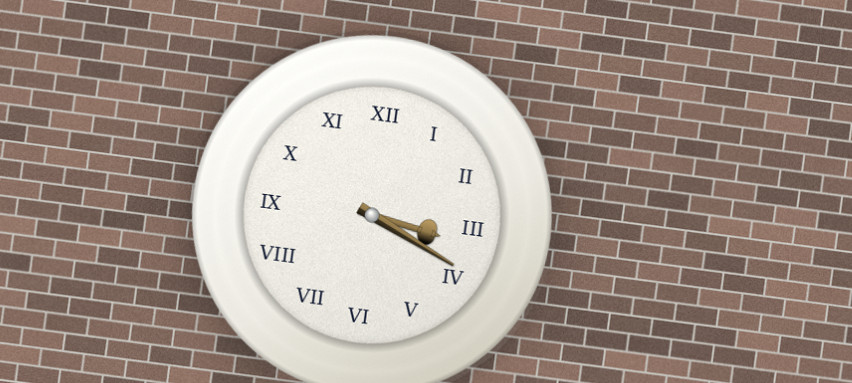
3.19
